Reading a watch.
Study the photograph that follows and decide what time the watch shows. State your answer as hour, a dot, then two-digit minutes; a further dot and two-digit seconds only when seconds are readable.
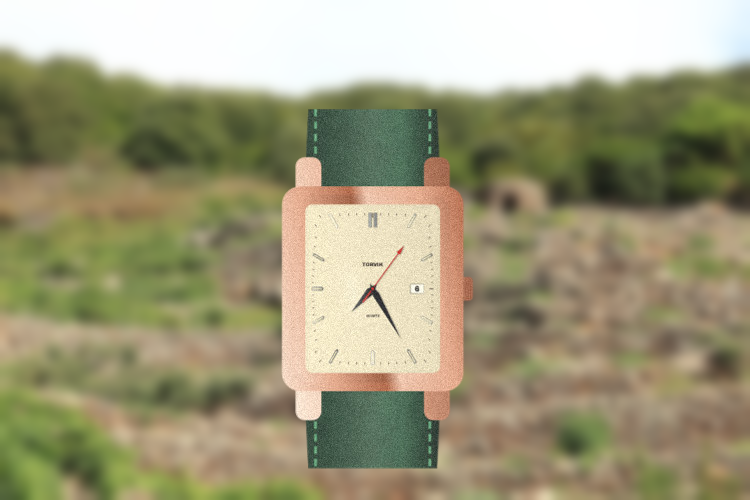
7.25.06
